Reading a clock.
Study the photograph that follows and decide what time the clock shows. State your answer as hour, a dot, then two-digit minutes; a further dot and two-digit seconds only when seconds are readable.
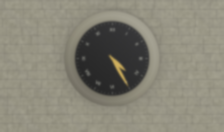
4.25
